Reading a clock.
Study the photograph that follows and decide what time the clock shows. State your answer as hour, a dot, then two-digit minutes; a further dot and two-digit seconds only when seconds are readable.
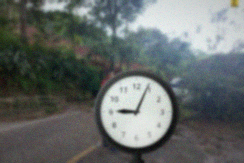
9.04
